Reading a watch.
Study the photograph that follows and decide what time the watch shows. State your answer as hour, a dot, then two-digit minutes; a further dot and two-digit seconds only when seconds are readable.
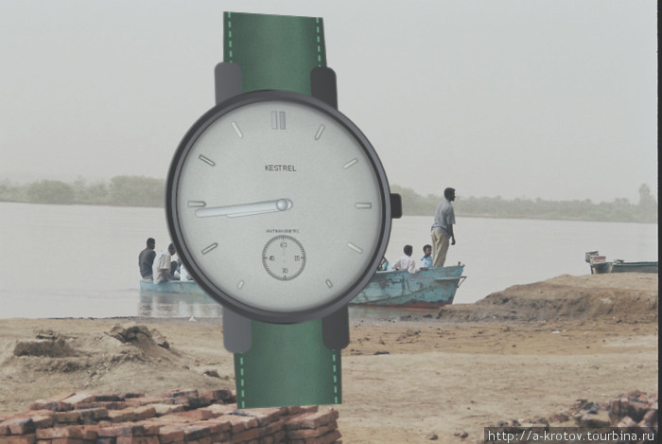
8.44
